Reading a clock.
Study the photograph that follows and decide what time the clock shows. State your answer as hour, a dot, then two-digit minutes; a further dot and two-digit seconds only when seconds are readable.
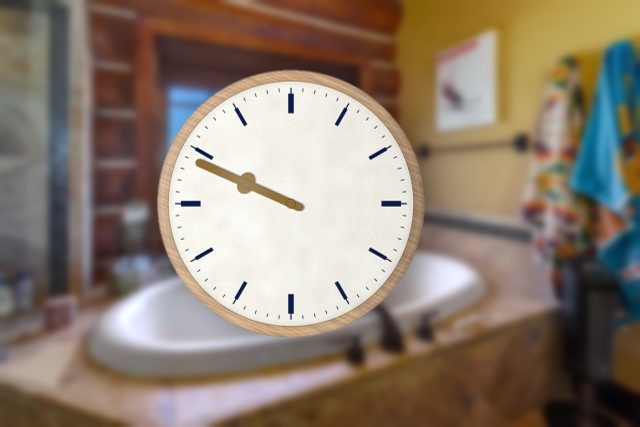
9.49
